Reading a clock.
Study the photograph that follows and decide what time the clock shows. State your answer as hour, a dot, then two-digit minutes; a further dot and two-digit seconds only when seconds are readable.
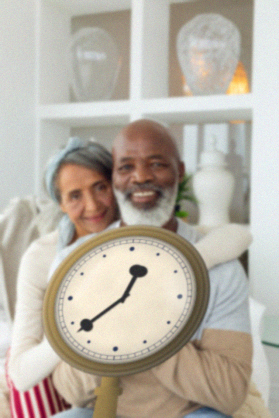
12.38
